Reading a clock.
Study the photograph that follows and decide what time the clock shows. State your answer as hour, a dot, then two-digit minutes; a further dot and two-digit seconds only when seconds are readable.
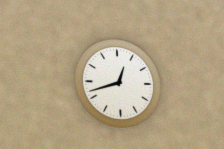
12.42
